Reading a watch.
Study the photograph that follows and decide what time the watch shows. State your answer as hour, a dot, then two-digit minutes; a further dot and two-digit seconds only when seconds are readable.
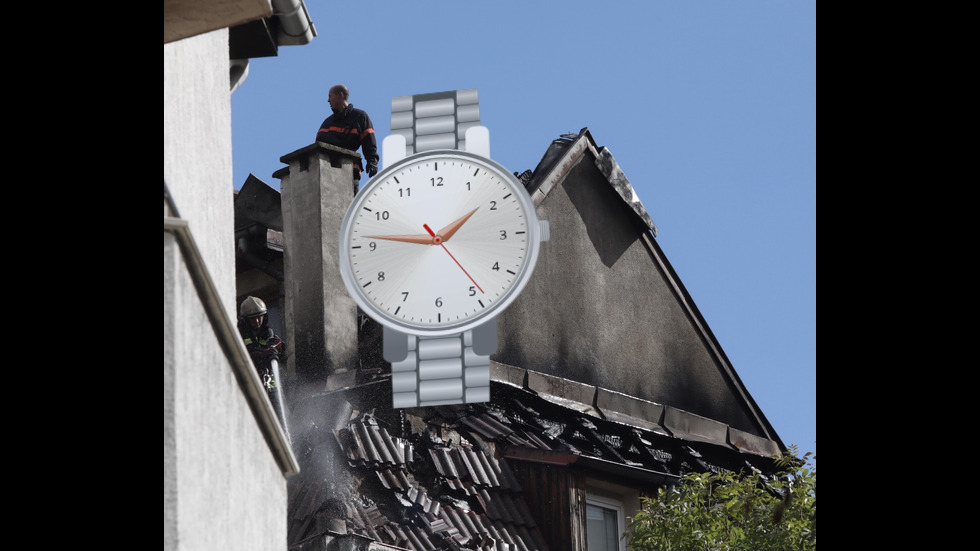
1.46.24
